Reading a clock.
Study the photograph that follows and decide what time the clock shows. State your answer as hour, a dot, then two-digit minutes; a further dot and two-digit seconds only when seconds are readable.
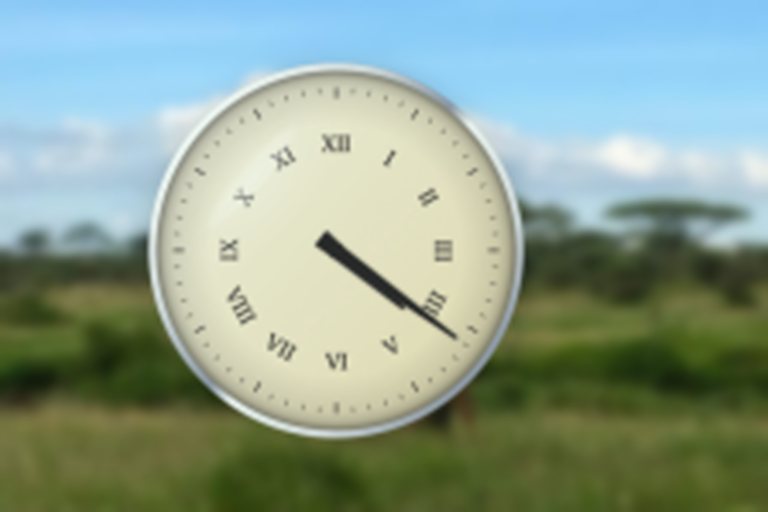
4.21
